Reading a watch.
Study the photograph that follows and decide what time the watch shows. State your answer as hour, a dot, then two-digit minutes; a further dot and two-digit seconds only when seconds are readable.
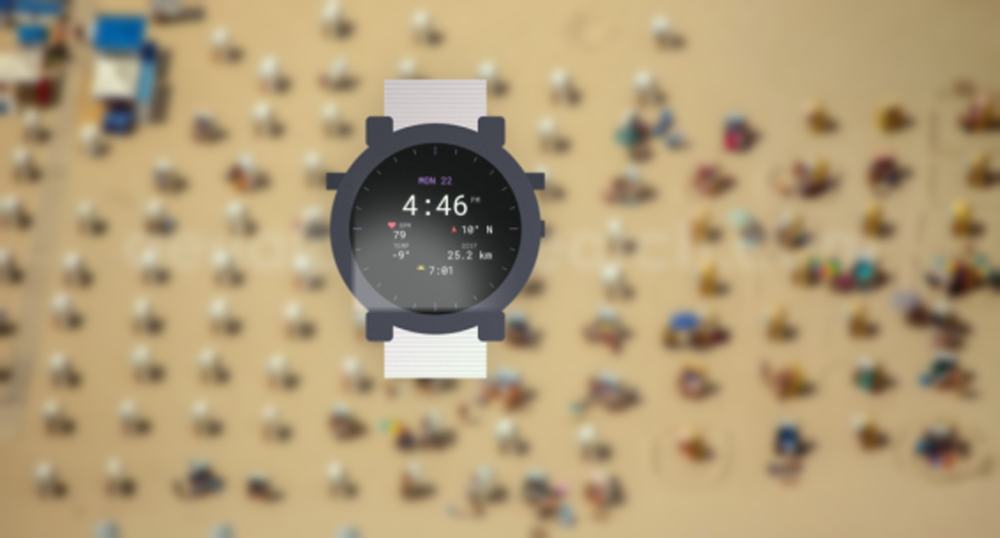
4.46
